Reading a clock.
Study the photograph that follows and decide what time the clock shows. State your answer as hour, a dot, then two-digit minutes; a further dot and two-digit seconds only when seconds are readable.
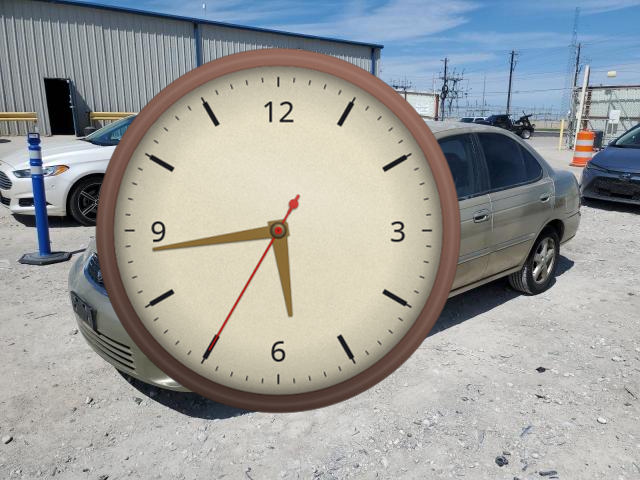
5.43.35
